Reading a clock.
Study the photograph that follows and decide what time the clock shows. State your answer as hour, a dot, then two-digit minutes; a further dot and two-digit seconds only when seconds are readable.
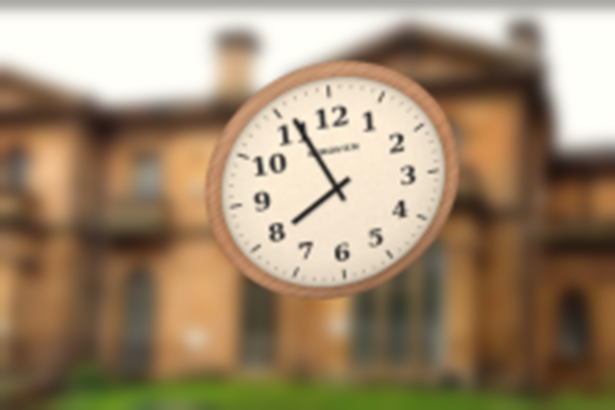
7.56
